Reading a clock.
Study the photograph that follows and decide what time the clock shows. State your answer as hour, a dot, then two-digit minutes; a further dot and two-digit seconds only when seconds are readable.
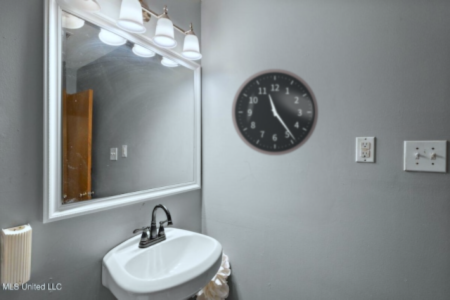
11.24
